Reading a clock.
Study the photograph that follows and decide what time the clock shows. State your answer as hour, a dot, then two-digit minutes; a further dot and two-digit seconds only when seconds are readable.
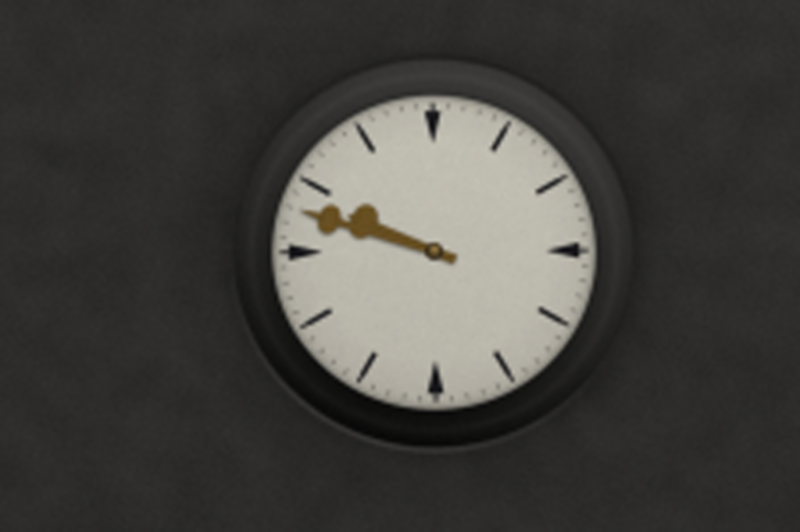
9.48
